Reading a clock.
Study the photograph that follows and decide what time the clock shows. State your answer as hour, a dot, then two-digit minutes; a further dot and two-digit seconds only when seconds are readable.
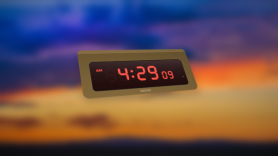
4.29.09
